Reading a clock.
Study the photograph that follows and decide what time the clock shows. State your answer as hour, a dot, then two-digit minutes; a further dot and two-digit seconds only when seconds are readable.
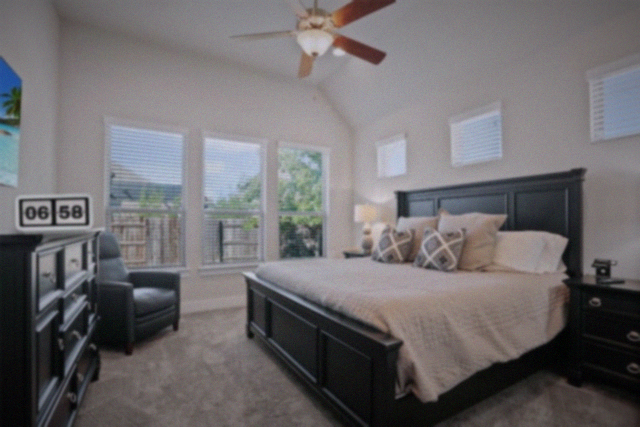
6.58
